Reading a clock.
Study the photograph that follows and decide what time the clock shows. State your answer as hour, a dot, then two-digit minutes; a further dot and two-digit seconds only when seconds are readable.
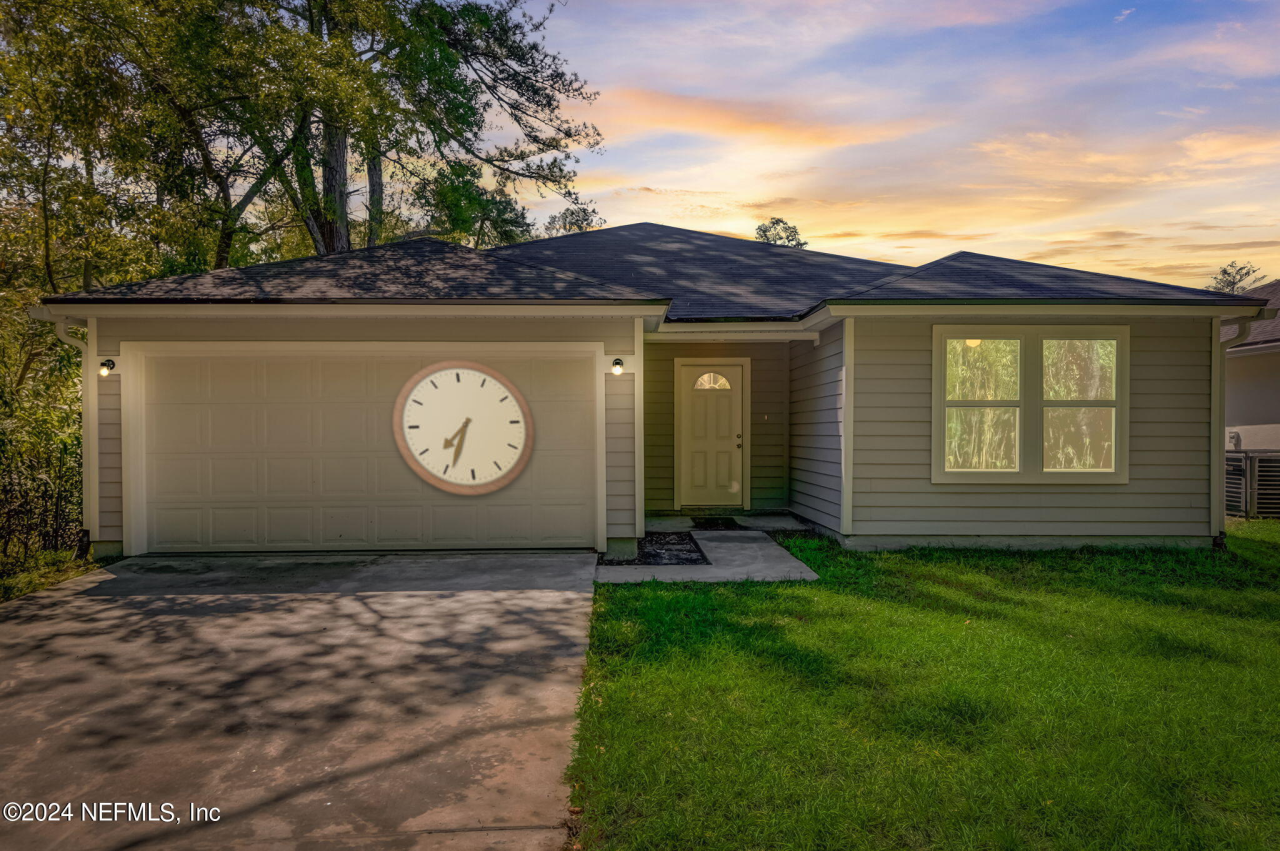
7.34
